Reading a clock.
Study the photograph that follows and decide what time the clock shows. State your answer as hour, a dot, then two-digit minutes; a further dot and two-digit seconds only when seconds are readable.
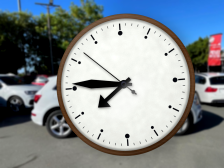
7.45.52
